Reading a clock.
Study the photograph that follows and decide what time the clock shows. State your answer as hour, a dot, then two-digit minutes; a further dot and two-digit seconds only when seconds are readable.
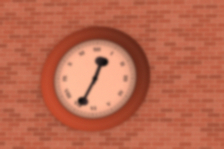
12.34
